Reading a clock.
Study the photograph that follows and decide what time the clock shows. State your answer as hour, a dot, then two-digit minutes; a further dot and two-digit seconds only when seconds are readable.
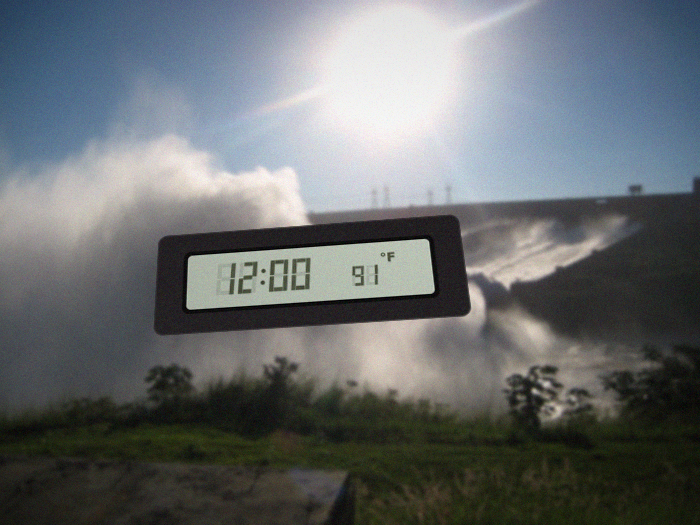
12.00
